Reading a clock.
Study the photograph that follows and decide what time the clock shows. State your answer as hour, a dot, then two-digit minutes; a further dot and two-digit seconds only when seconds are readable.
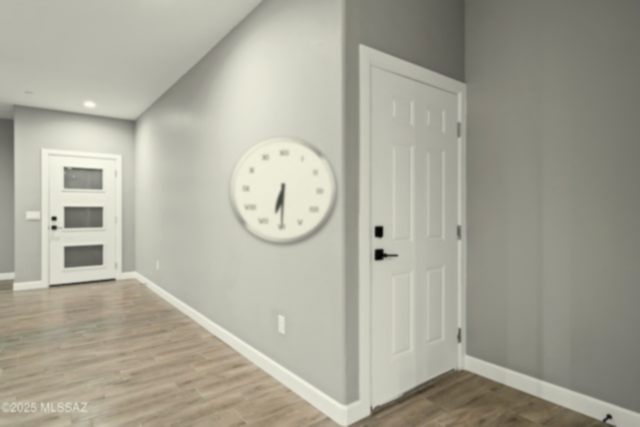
6.30
